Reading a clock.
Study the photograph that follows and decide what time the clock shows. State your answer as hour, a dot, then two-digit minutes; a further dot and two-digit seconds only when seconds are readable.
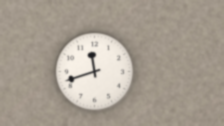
11.42
